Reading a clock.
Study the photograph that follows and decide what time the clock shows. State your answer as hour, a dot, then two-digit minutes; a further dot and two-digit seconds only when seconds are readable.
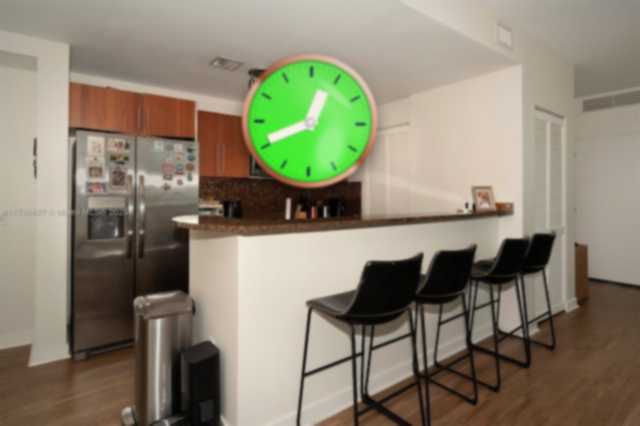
12.41
